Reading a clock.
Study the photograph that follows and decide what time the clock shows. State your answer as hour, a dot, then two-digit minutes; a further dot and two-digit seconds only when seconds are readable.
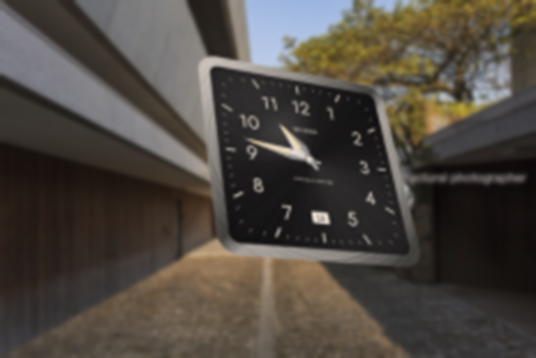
10.47
